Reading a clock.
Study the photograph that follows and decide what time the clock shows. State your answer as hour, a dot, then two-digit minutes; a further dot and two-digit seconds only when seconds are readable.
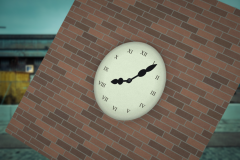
8.06
